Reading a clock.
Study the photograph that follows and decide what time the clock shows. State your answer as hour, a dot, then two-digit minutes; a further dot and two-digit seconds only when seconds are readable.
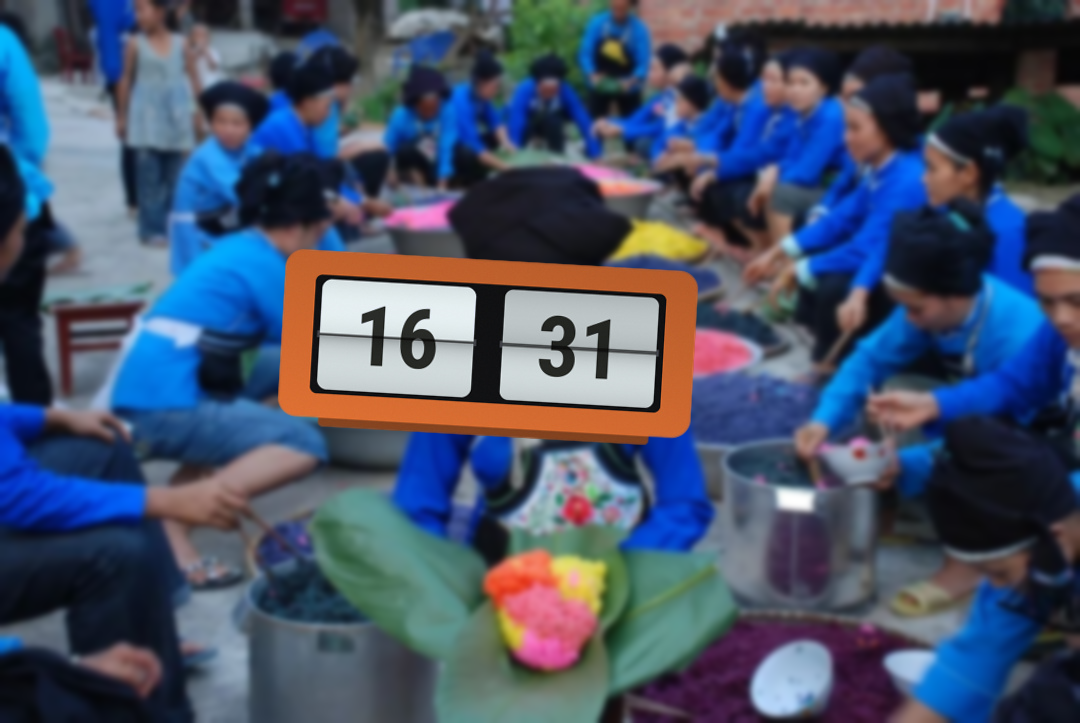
16.31
